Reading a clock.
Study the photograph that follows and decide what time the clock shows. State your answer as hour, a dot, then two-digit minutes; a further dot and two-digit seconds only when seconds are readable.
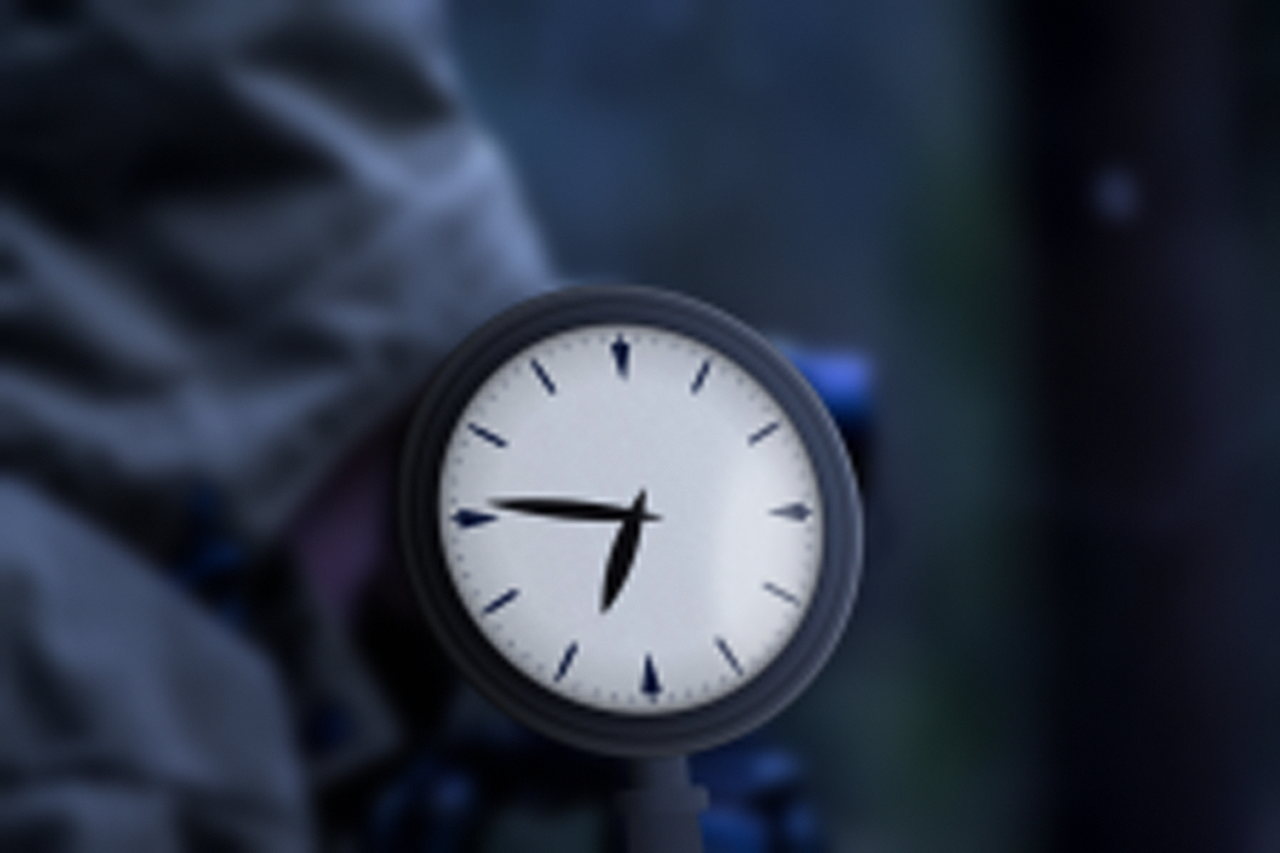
6.46
